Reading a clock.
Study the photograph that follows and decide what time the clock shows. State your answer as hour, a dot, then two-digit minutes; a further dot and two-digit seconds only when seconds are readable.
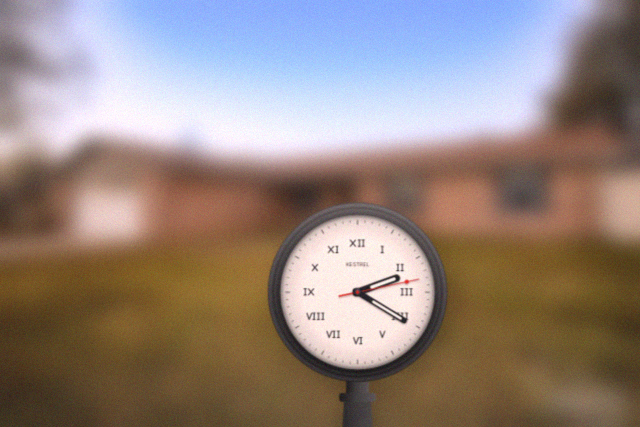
2.20.13
